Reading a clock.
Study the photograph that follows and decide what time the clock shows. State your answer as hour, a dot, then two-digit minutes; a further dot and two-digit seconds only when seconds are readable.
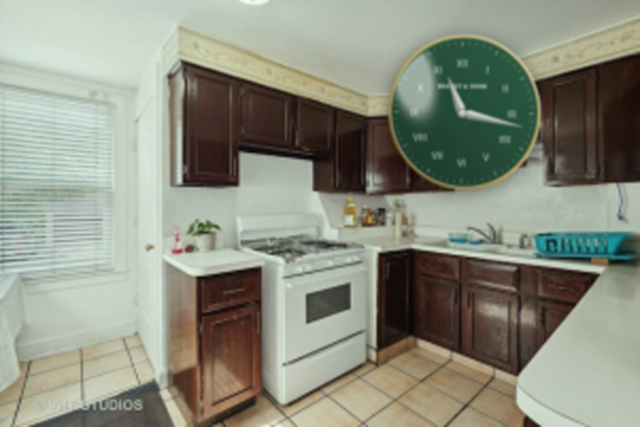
11.17
